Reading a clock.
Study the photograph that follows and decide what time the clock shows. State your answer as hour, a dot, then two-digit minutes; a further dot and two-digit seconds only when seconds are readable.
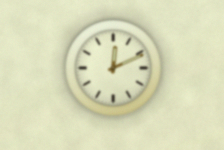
12.11
